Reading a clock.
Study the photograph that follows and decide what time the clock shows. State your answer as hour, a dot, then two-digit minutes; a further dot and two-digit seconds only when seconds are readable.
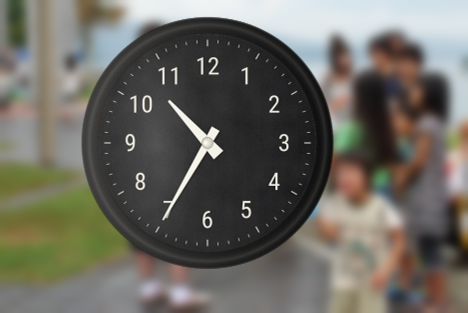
10.35
